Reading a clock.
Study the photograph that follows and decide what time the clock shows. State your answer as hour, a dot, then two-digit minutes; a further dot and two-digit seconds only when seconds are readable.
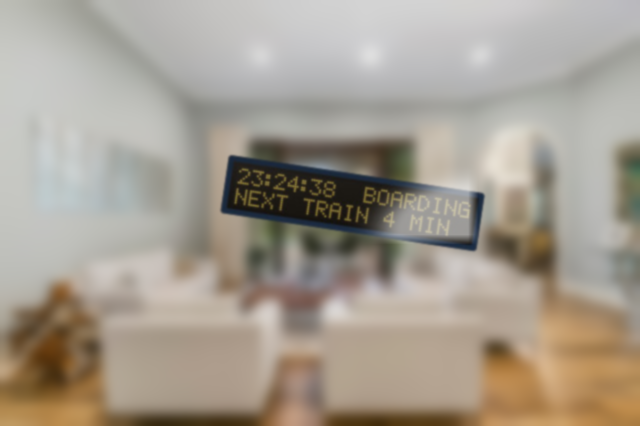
23.24.38
